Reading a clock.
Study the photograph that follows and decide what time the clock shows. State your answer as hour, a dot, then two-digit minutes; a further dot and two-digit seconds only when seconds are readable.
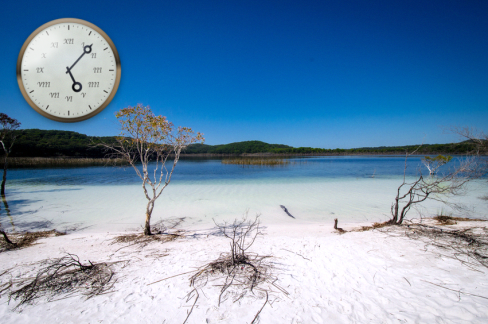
5.07
